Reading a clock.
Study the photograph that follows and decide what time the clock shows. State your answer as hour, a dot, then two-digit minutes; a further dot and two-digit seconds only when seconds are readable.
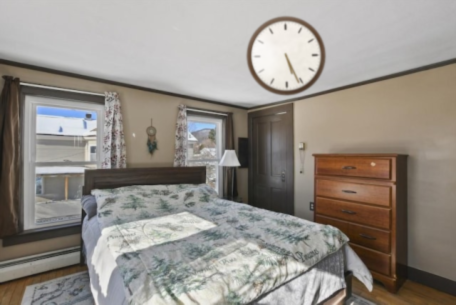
5.26
